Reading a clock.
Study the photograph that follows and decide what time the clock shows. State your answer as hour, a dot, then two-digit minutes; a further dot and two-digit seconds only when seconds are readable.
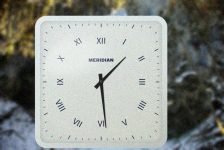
1.29
